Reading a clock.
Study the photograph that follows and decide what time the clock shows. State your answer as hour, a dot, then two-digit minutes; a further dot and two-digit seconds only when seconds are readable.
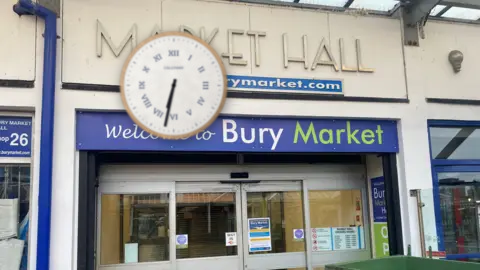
6.32
